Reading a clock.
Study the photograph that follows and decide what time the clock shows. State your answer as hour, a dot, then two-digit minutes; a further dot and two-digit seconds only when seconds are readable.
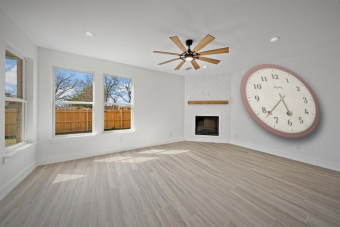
5.38
